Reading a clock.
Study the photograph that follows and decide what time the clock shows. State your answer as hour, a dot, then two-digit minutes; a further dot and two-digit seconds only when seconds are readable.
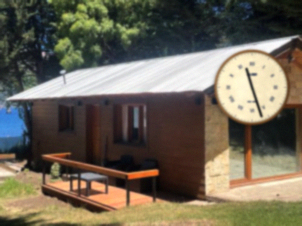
11.27
